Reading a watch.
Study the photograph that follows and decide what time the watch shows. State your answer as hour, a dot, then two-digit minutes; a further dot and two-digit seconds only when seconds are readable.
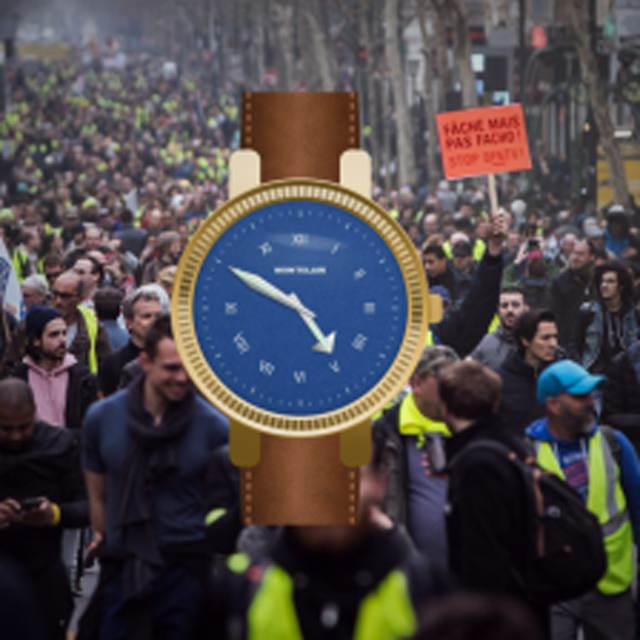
4.50
